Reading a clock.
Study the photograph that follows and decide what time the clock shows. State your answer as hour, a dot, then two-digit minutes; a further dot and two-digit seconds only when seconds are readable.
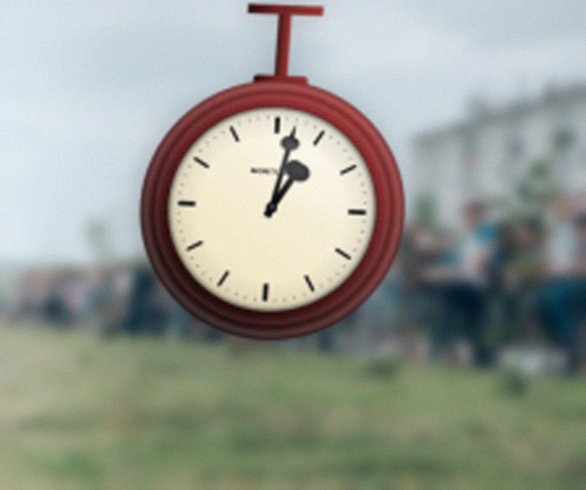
1.02
